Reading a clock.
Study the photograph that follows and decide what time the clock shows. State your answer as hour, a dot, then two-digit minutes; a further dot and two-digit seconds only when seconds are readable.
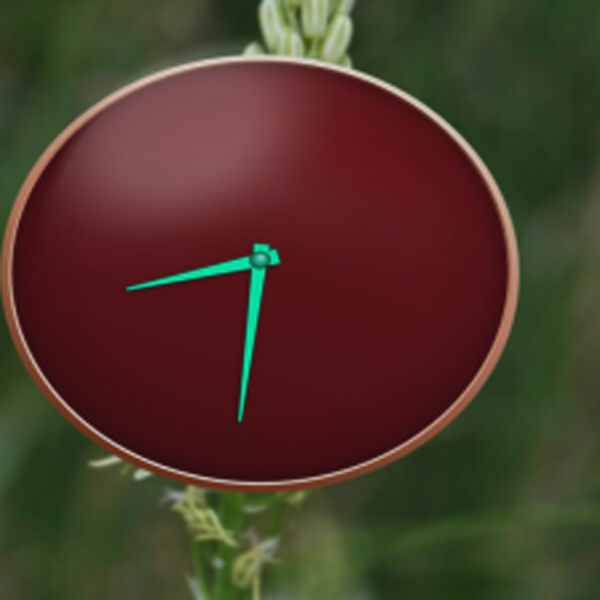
8.31
